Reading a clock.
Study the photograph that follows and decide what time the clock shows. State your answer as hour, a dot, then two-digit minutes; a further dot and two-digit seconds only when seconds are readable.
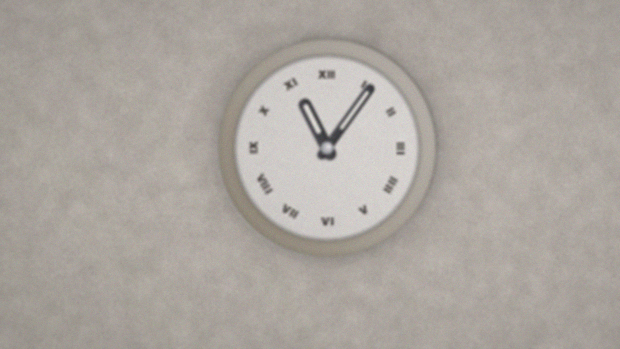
11.06
